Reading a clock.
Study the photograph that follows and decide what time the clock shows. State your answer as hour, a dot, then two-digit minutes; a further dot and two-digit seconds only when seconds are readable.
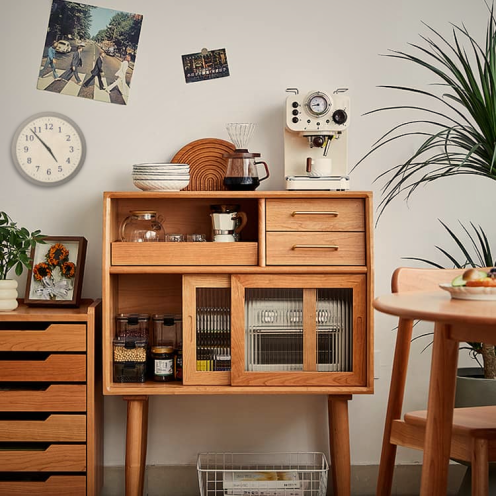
4.53
